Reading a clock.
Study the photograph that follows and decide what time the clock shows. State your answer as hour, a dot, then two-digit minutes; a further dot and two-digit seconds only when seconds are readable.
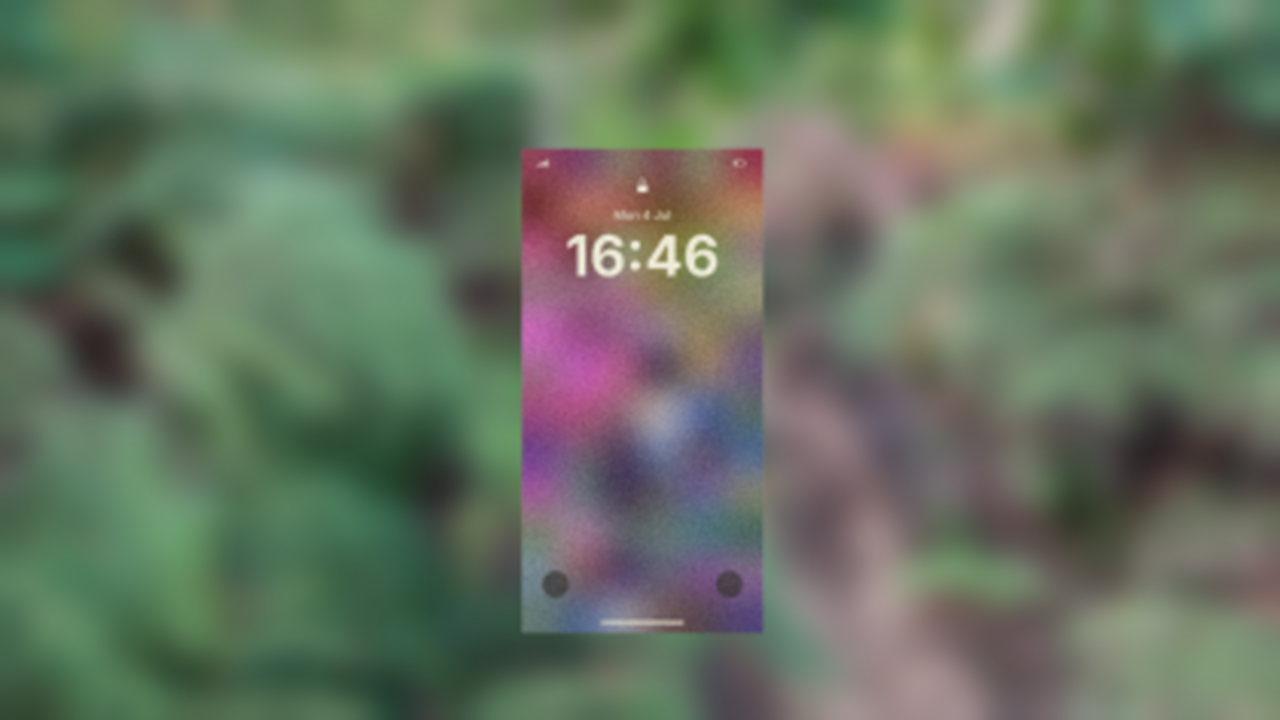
16.46
